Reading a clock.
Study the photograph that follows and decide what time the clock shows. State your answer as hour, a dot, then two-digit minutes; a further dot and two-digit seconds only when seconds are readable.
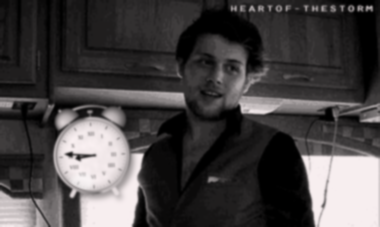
8.46
